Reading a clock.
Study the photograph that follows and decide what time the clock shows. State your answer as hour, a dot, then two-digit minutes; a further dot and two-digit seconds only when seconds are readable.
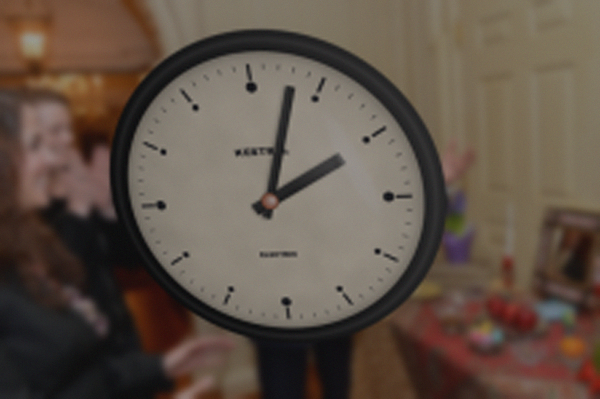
2.03
